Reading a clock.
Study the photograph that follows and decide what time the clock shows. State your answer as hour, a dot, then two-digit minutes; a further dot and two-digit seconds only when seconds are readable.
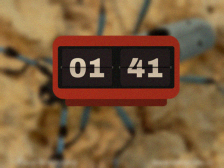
1.41
